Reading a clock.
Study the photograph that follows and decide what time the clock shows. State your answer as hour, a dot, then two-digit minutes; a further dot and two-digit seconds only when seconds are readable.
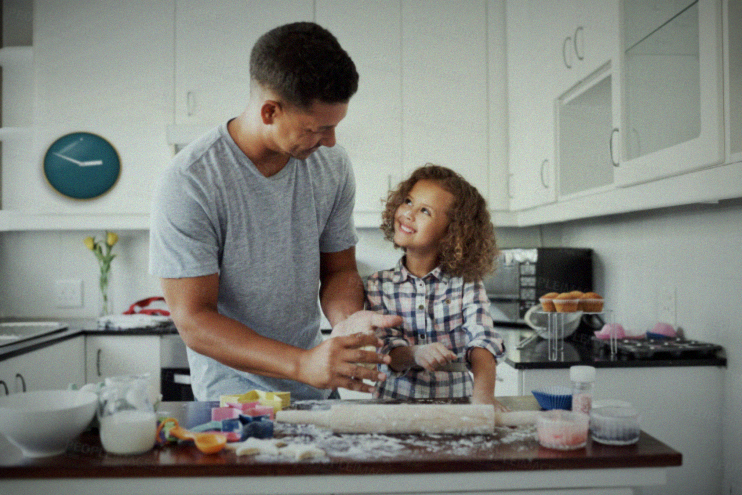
2.49
